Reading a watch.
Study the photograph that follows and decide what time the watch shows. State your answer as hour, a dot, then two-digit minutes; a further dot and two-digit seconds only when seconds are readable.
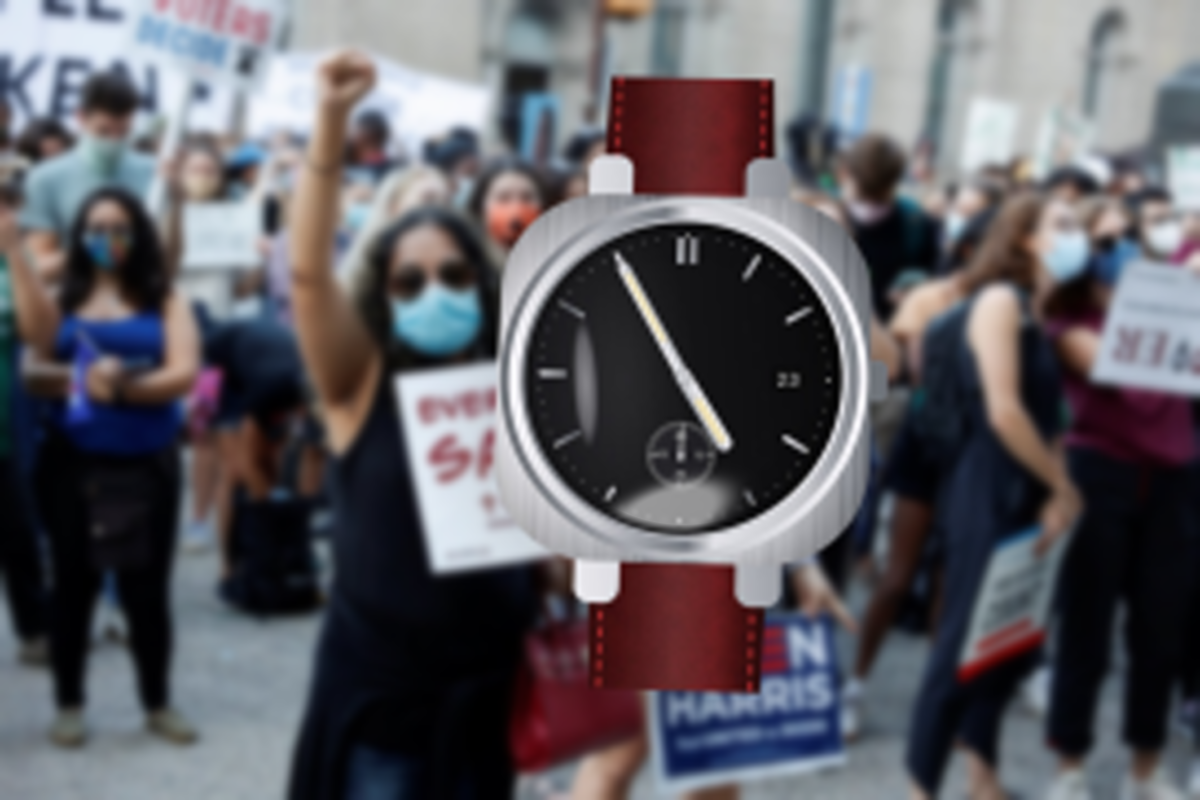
4.55
